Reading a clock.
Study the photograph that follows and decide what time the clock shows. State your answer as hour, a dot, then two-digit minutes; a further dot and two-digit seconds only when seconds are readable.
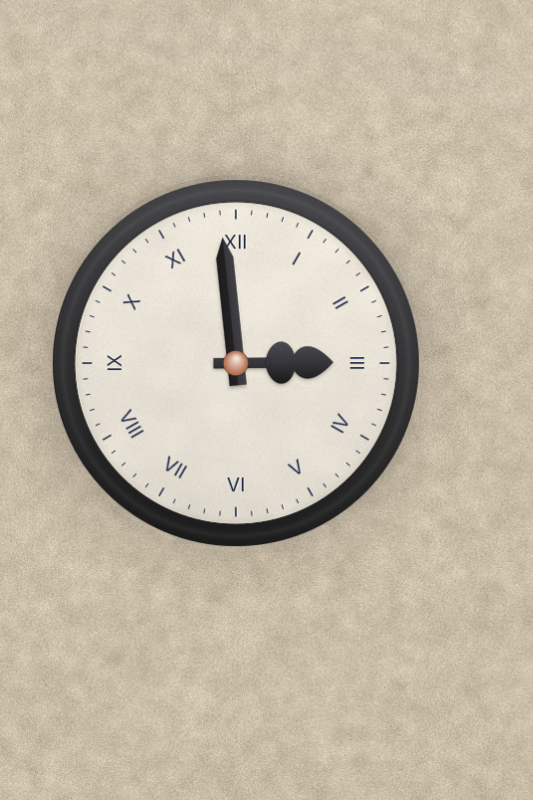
2.59
